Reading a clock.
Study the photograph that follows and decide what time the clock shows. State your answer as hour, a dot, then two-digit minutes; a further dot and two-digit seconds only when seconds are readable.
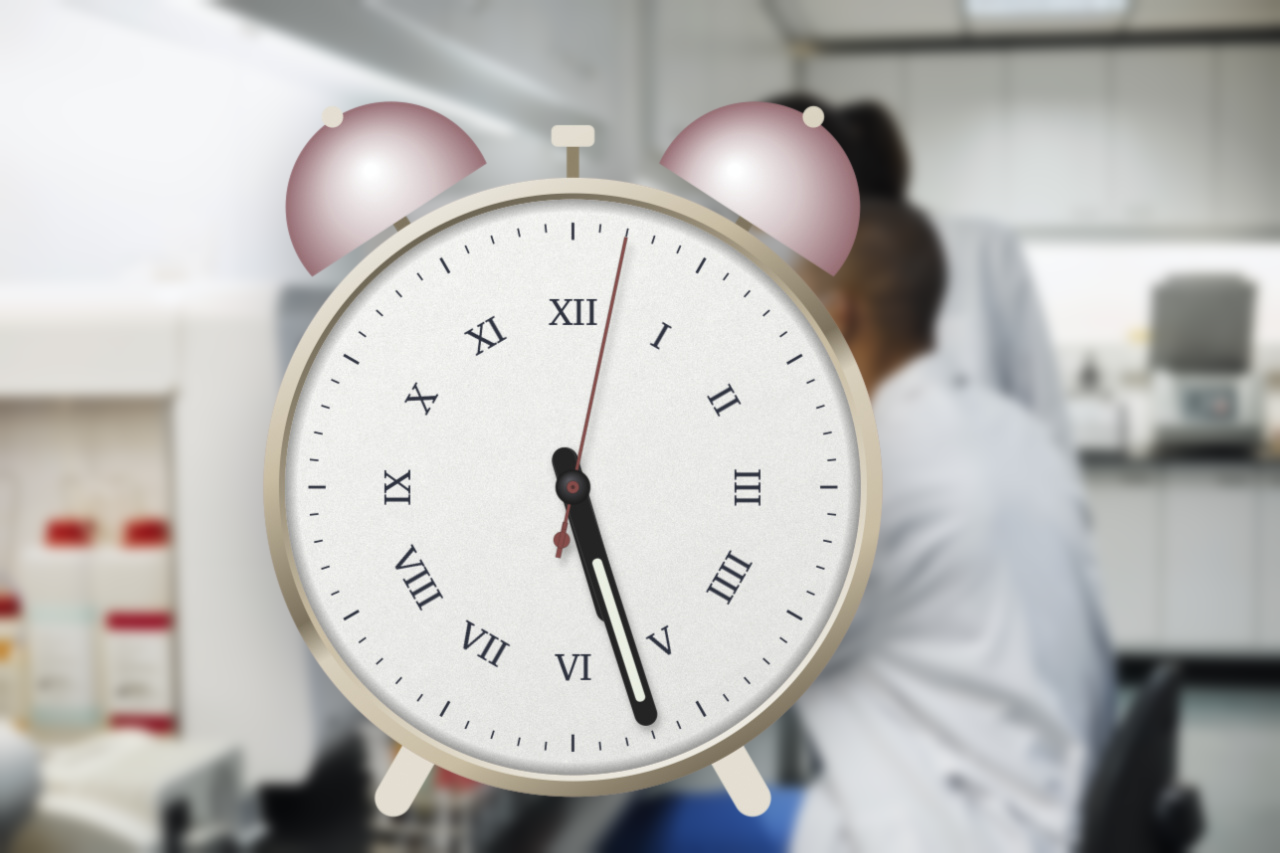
5.27.02
